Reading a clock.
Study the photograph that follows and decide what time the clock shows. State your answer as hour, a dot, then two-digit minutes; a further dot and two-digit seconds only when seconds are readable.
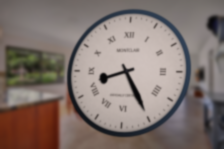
8.25
